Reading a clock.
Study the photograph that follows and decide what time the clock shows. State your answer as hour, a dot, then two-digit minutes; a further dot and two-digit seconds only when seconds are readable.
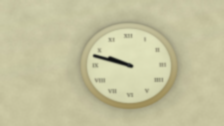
9.48
